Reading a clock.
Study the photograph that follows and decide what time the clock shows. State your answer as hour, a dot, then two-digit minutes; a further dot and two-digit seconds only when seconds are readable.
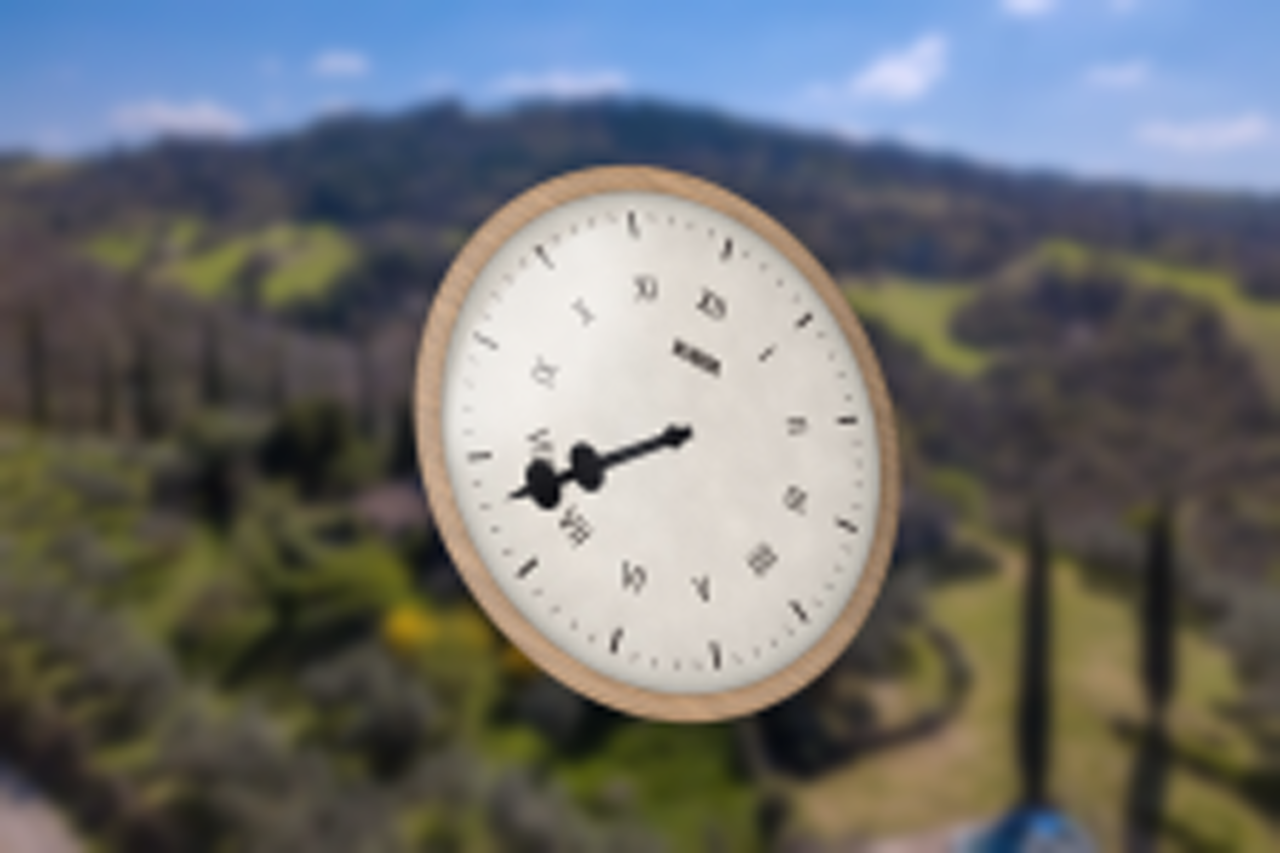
7.38
